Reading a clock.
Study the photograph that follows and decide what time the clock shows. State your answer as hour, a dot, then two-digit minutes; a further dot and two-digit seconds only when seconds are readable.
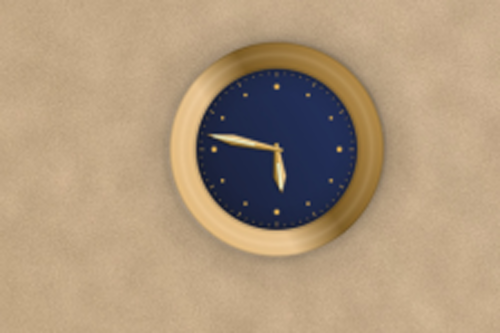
5.47
